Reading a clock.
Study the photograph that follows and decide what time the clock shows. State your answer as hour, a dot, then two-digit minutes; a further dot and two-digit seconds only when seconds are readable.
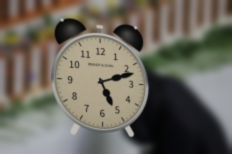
5.12
